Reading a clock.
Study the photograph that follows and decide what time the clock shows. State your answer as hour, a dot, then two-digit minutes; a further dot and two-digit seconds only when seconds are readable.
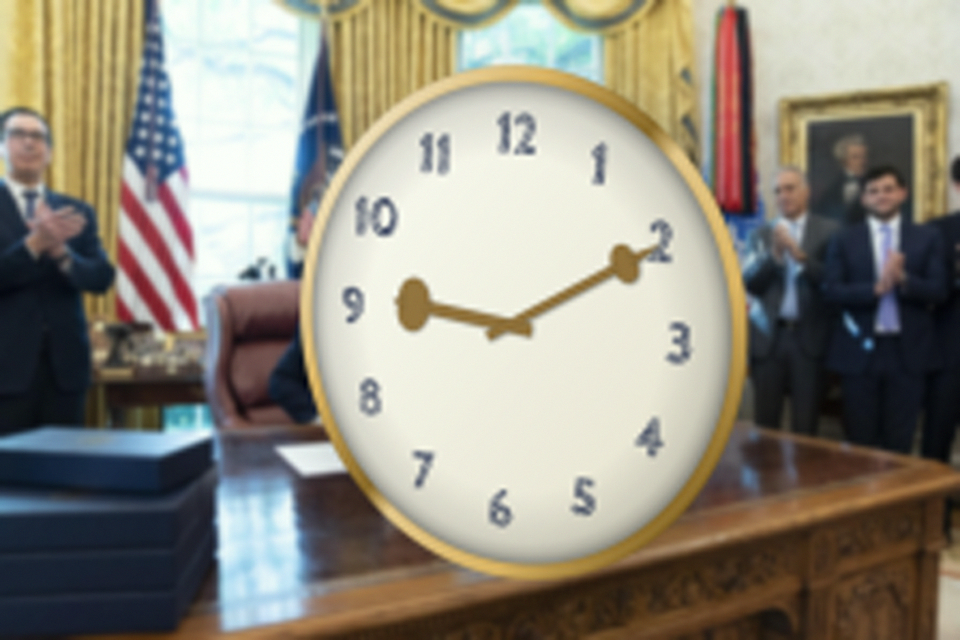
9.10
